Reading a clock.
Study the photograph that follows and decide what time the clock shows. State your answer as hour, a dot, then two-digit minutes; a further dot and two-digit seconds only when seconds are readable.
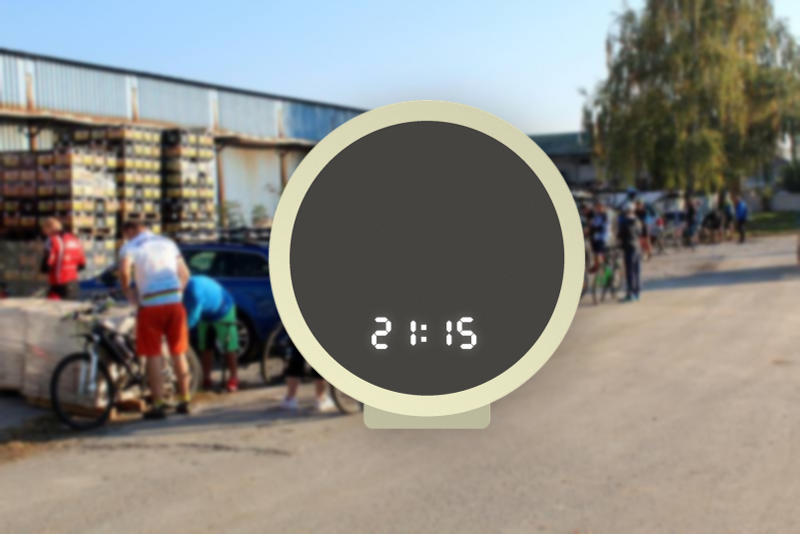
21.15
